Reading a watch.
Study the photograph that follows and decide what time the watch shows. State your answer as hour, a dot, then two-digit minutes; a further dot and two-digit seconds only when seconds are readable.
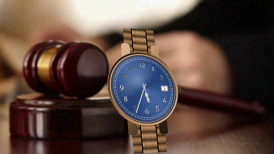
5.34
